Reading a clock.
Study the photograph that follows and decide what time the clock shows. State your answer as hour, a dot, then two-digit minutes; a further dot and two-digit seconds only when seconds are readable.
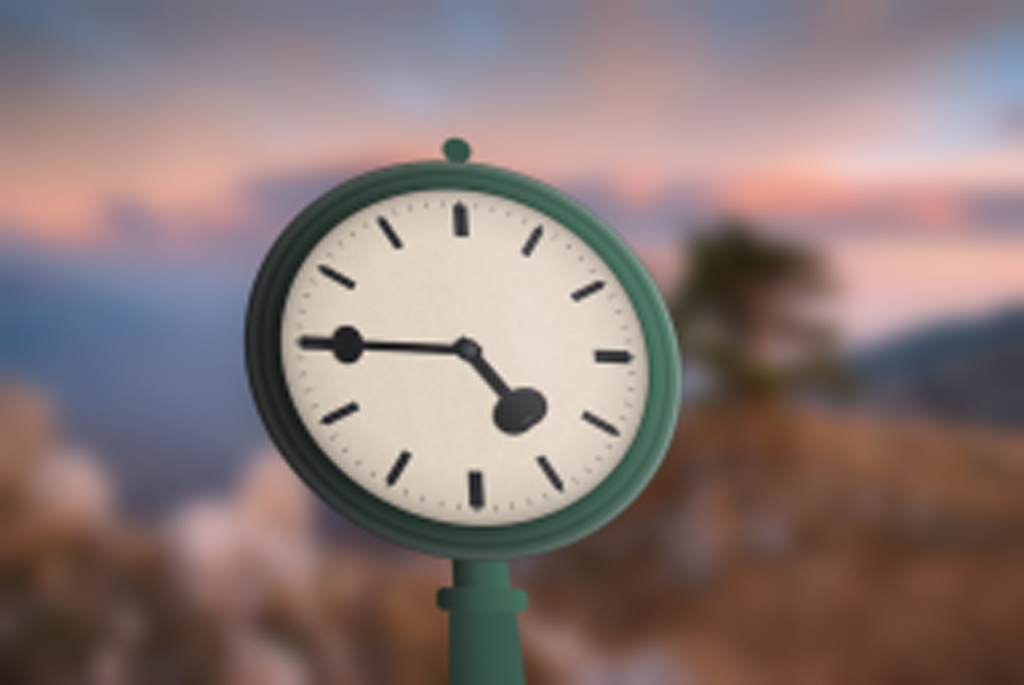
4.45
